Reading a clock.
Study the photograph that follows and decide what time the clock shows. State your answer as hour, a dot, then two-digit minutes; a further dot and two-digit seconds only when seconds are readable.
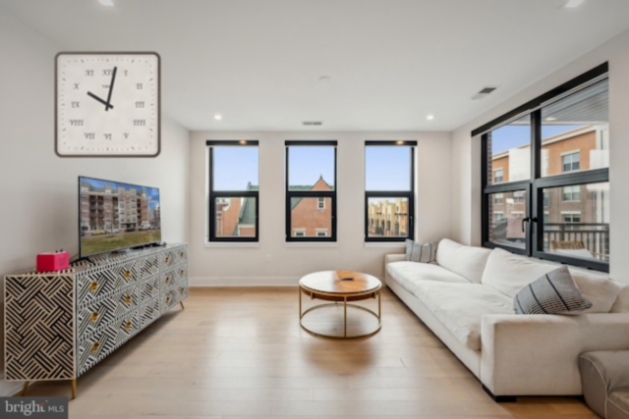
10.02
